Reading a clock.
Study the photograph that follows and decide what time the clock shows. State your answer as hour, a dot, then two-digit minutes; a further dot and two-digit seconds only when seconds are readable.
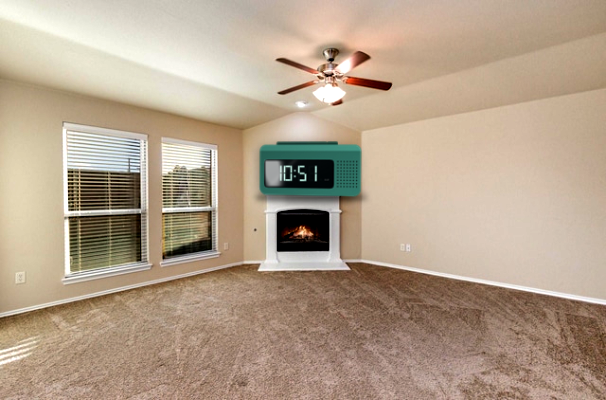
10.51
